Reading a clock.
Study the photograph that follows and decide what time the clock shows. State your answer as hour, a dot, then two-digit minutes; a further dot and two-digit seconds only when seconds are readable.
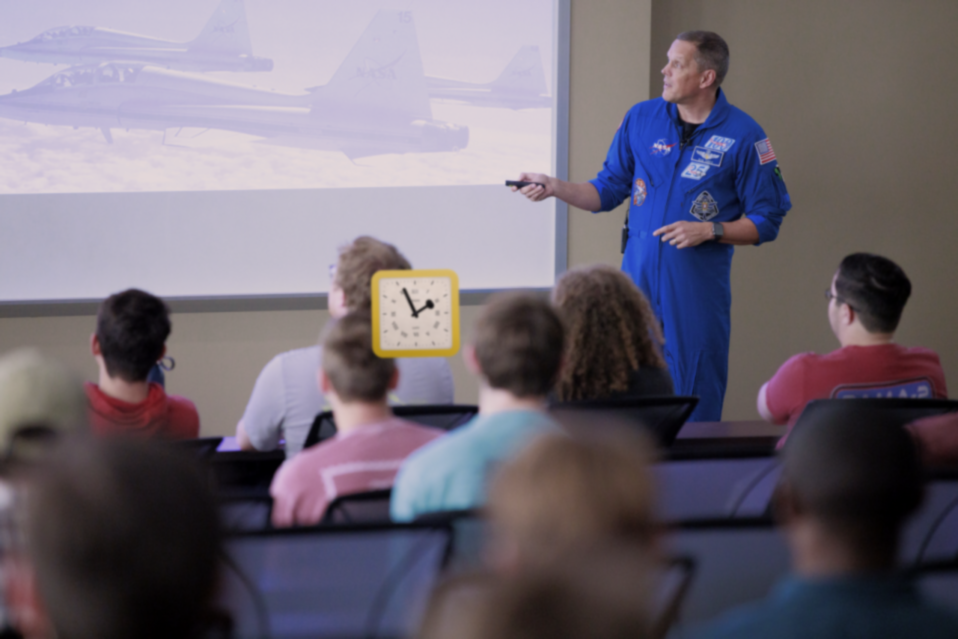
1.56
